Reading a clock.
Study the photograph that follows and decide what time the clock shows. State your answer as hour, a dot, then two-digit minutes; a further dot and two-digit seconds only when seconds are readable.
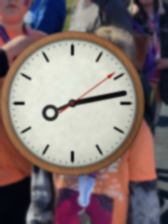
8.13.09
